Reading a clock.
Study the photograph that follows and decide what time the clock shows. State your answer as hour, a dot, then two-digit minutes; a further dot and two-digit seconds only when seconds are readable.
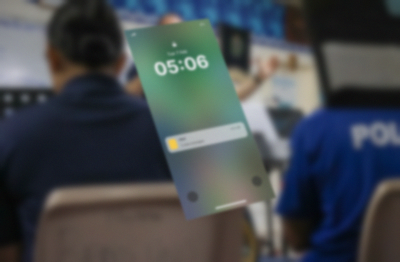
5.06
